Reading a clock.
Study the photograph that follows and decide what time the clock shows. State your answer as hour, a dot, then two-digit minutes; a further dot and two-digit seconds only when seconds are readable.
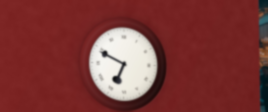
6.49
